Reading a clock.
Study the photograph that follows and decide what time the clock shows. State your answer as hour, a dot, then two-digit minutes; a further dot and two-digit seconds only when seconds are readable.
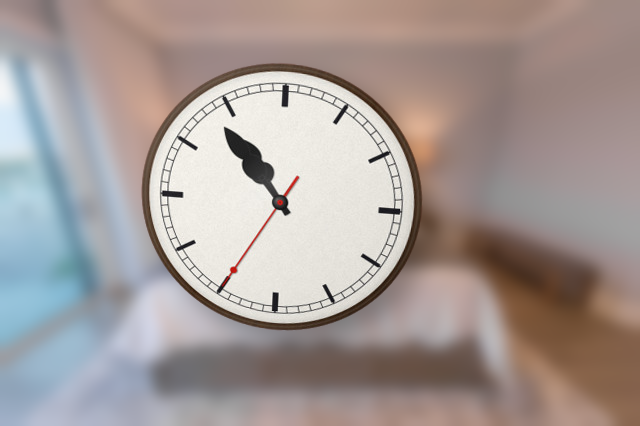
10.53.35
